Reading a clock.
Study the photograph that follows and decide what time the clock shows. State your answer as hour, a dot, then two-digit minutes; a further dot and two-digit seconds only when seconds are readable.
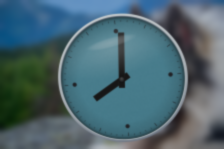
8.01
